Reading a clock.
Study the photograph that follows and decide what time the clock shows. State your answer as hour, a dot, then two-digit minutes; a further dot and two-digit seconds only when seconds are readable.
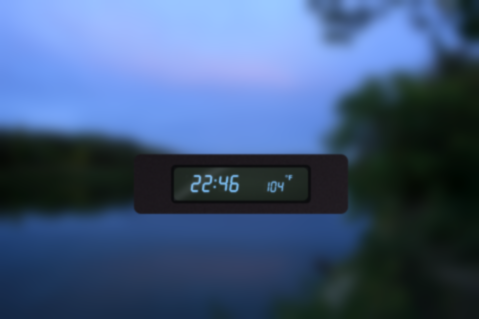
22.46
